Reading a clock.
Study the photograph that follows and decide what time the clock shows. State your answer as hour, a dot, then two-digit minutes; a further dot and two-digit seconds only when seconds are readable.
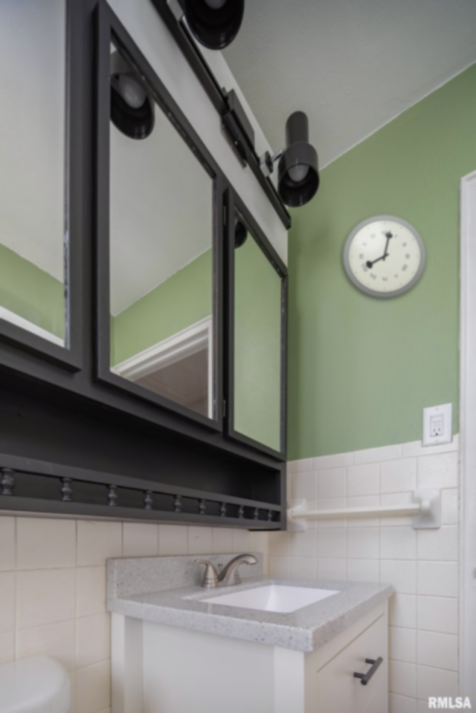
8.02
